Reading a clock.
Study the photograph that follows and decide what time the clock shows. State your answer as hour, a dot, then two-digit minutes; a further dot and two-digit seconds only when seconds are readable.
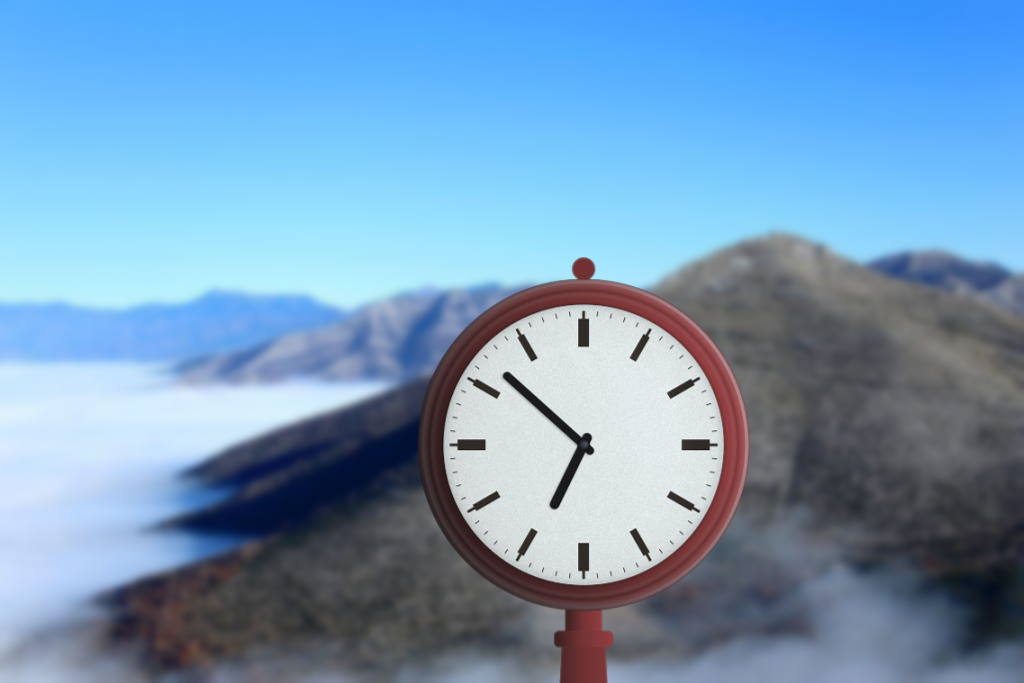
6.52
